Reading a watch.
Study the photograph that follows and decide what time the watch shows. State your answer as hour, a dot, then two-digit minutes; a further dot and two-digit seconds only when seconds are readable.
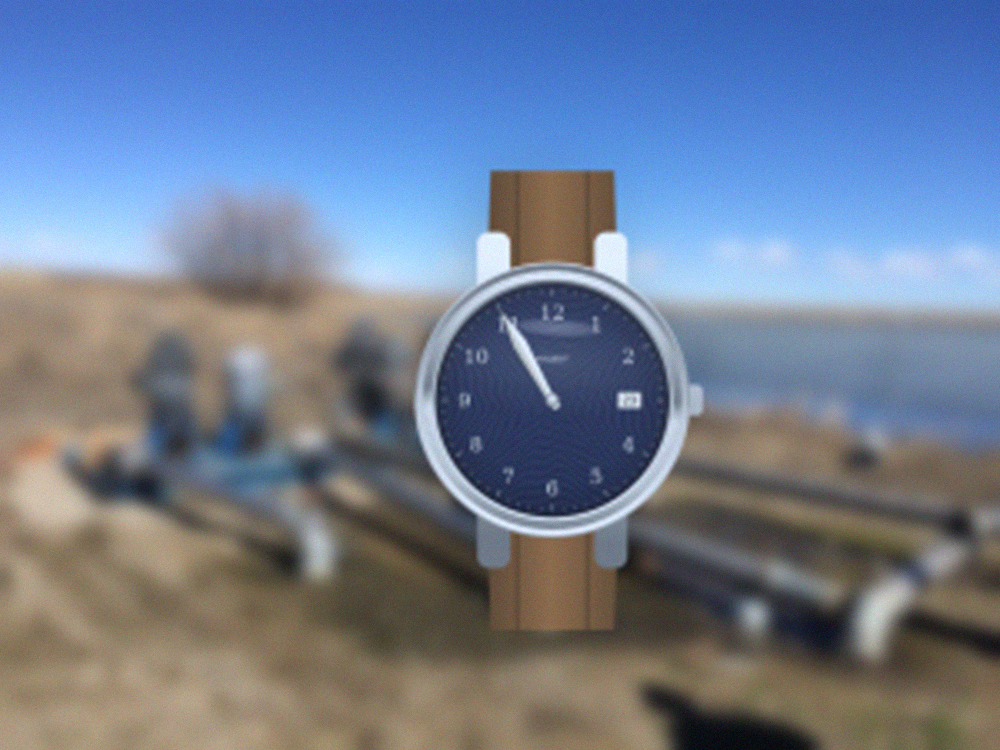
10.55
